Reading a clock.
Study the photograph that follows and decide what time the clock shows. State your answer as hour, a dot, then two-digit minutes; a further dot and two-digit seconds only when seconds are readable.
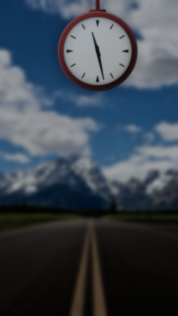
11.28
